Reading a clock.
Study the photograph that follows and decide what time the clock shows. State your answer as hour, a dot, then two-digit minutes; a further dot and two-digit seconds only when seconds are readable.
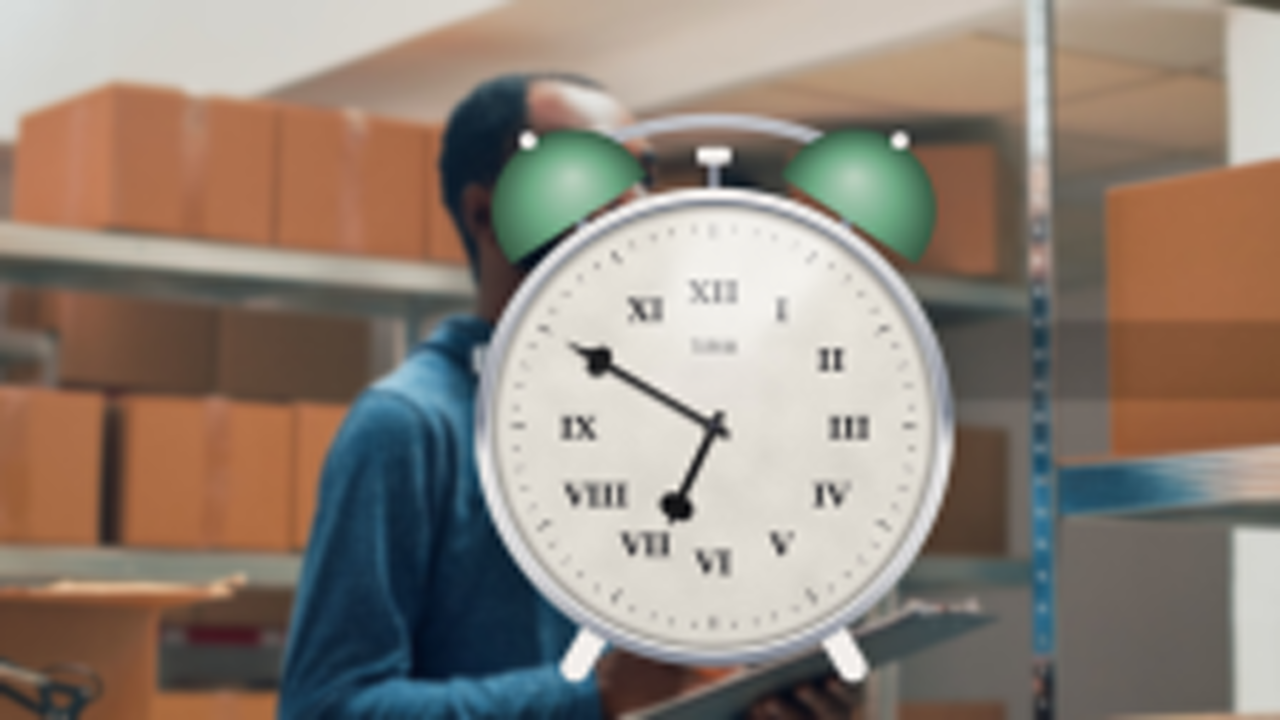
6.50
